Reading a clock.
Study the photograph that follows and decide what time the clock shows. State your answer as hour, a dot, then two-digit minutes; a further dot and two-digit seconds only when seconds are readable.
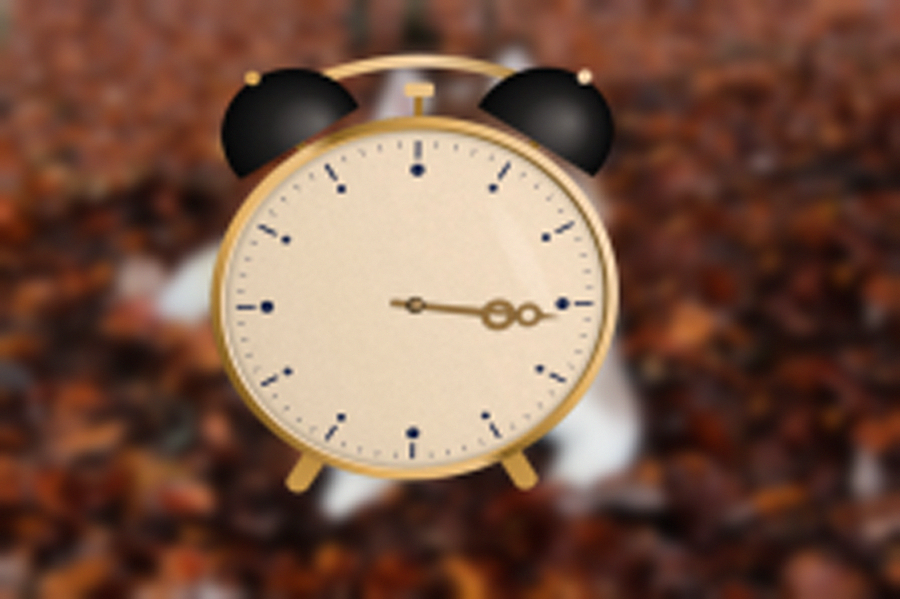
3.16
